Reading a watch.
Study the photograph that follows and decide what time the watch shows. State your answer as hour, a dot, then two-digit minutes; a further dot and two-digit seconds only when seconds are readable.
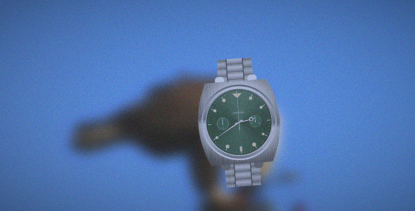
2.40
